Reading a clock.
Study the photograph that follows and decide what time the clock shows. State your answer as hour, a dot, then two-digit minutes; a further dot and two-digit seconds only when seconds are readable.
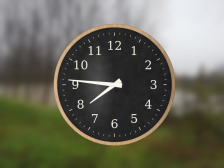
7.46
